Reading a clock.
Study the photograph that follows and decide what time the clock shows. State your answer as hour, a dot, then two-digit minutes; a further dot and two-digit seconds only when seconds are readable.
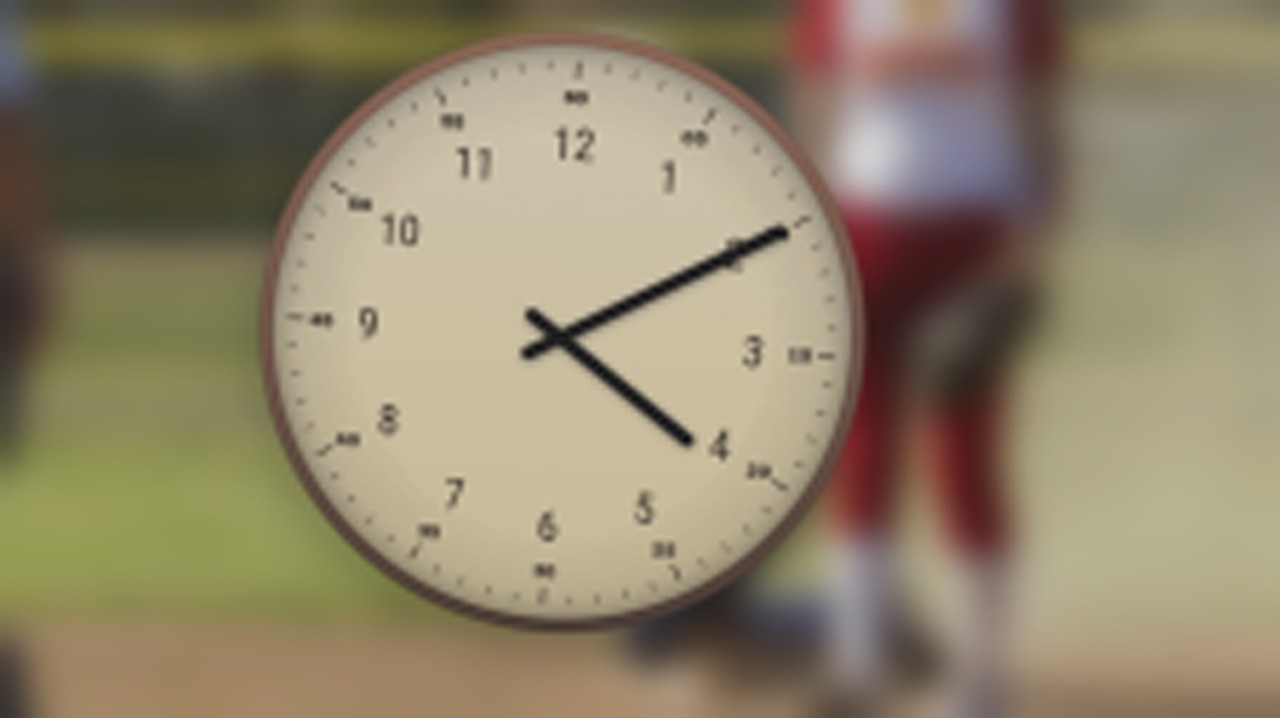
4.10
